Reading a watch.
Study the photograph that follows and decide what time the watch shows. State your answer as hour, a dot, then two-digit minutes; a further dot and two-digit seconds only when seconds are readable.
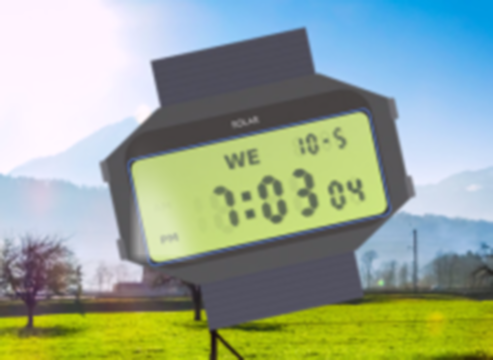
7.03.04
